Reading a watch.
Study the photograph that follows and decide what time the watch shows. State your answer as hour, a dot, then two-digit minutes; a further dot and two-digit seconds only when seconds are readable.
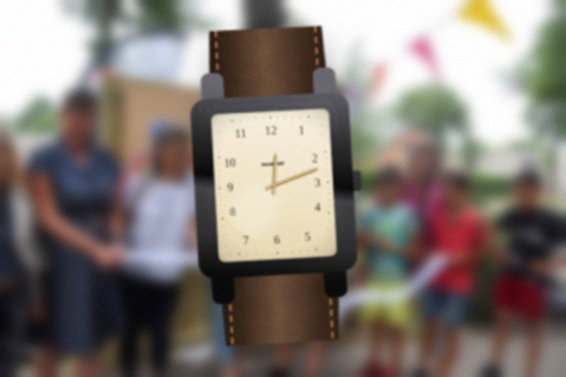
12.12
